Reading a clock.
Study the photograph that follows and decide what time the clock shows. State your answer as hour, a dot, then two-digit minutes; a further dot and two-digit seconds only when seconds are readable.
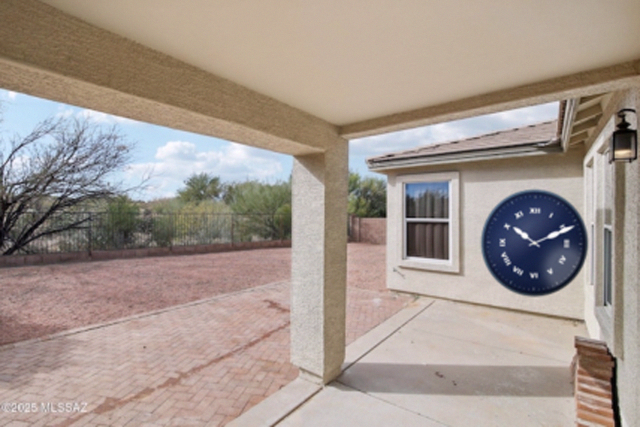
10.11
